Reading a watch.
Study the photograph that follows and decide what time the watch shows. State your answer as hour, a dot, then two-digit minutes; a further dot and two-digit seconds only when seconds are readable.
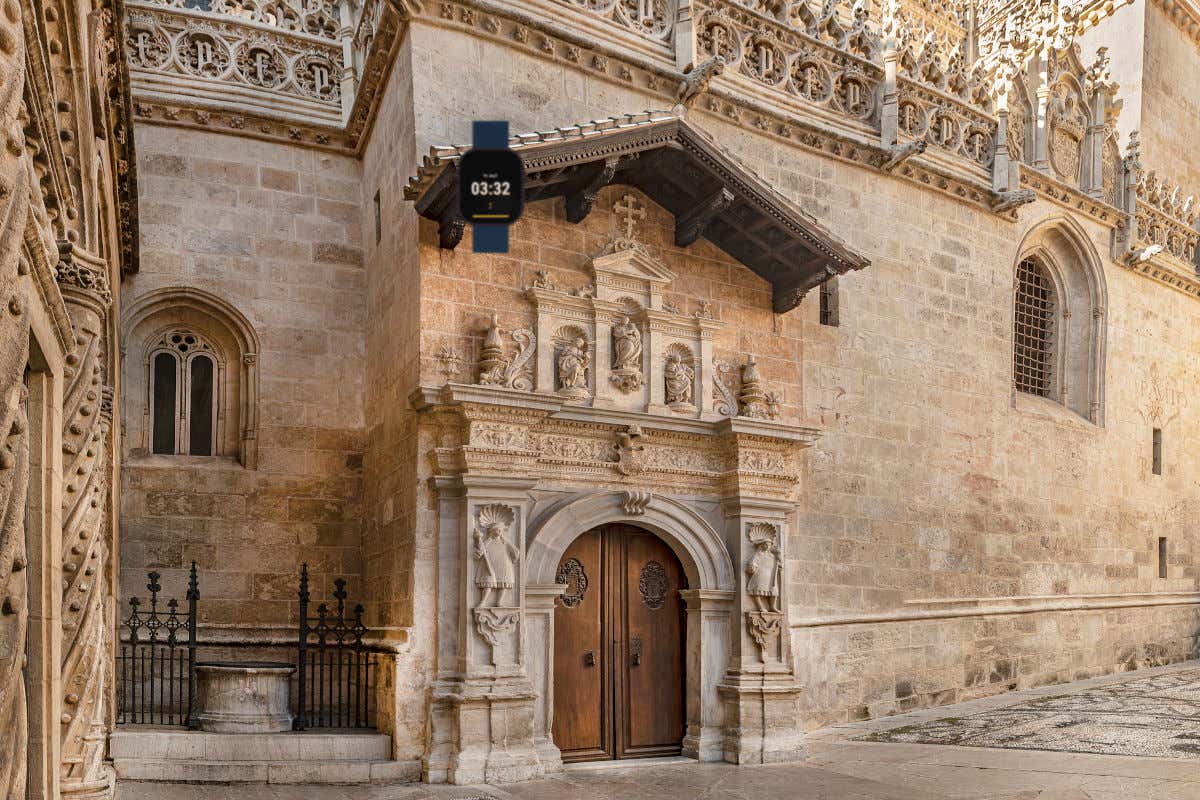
3.32
